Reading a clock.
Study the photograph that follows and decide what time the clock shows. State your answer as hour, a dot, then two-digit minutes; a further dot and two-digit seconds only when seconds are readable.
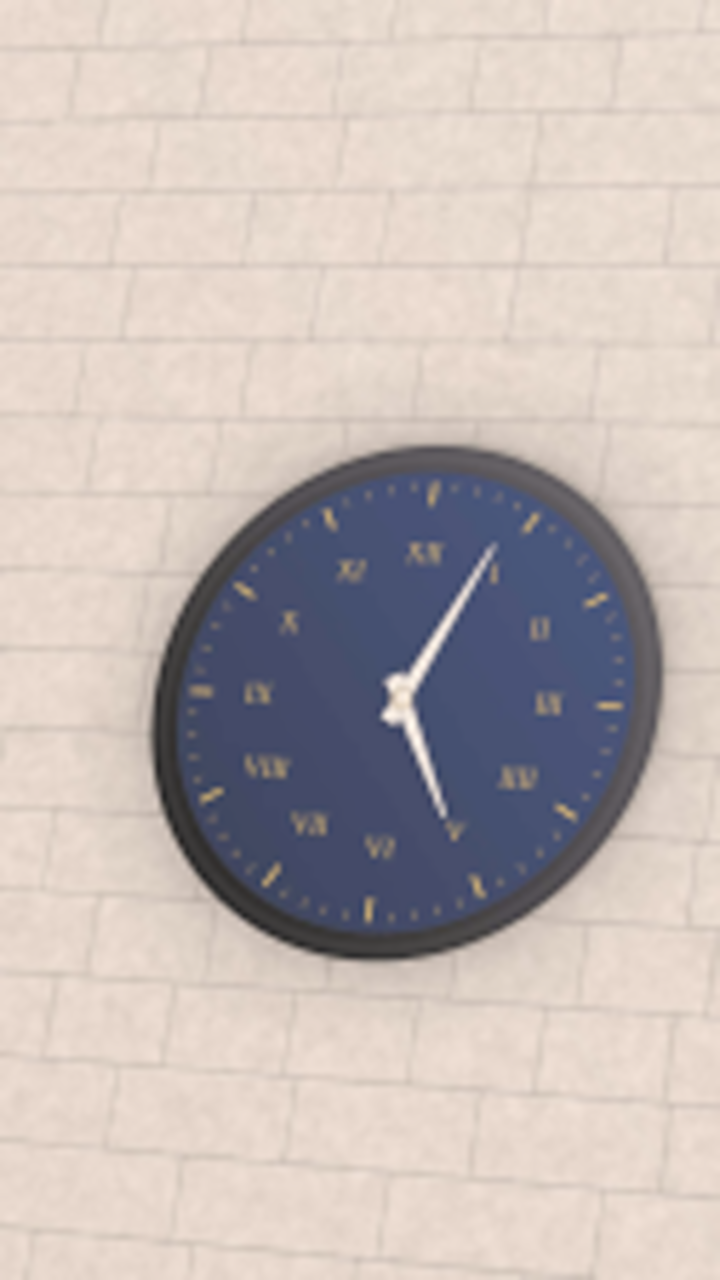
5.04
